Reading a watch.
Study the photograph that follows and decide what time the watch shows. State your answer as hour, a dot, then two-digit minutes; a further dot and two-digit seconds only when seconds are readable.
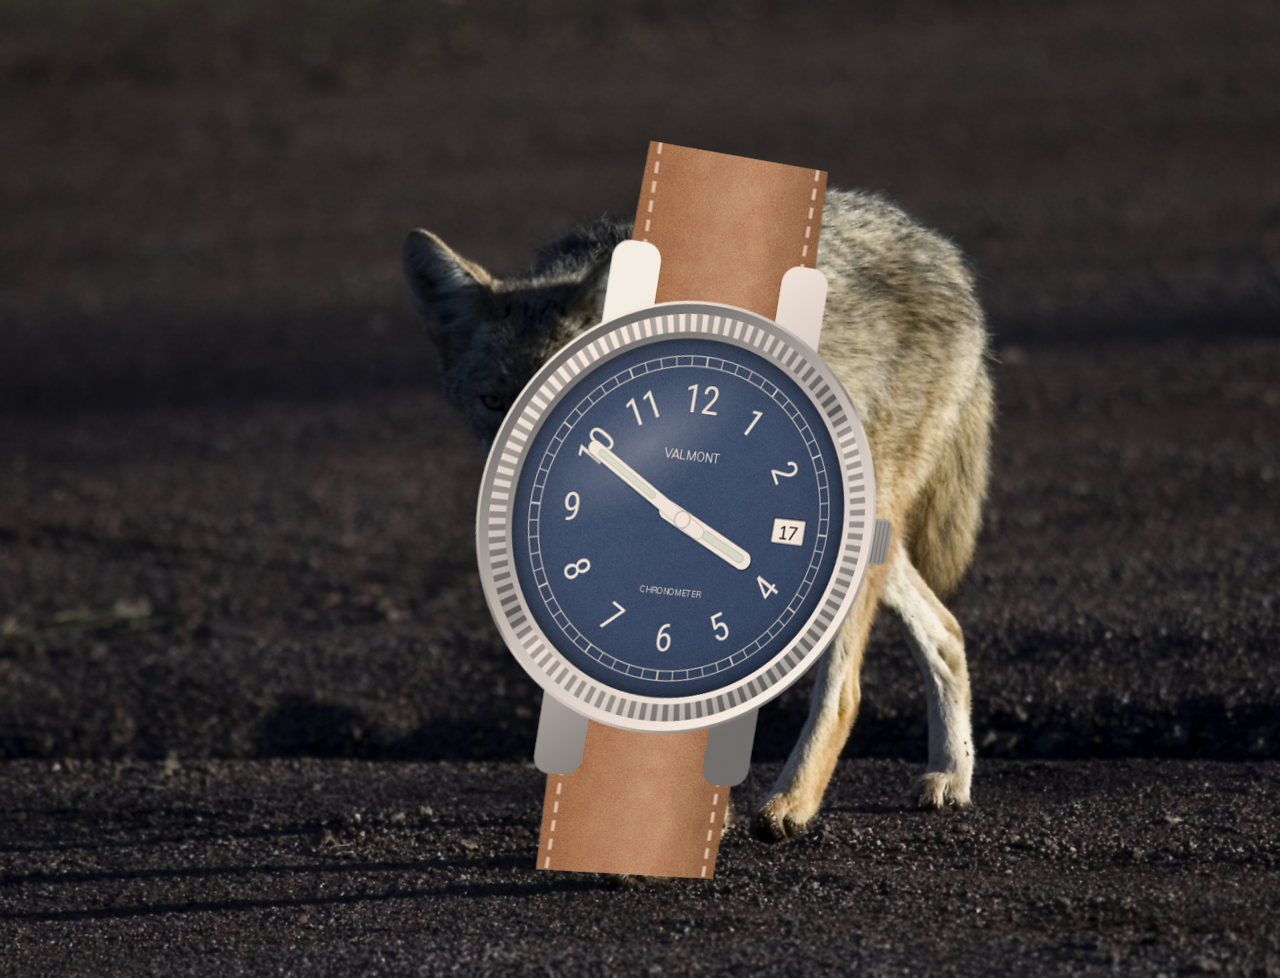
3.50
